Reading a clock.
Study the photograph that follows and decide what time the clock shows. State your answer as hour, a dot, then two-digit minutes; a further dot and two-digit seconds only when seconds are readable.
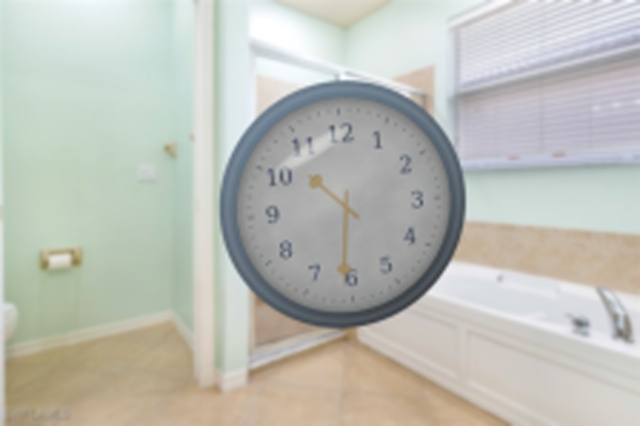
10.31
